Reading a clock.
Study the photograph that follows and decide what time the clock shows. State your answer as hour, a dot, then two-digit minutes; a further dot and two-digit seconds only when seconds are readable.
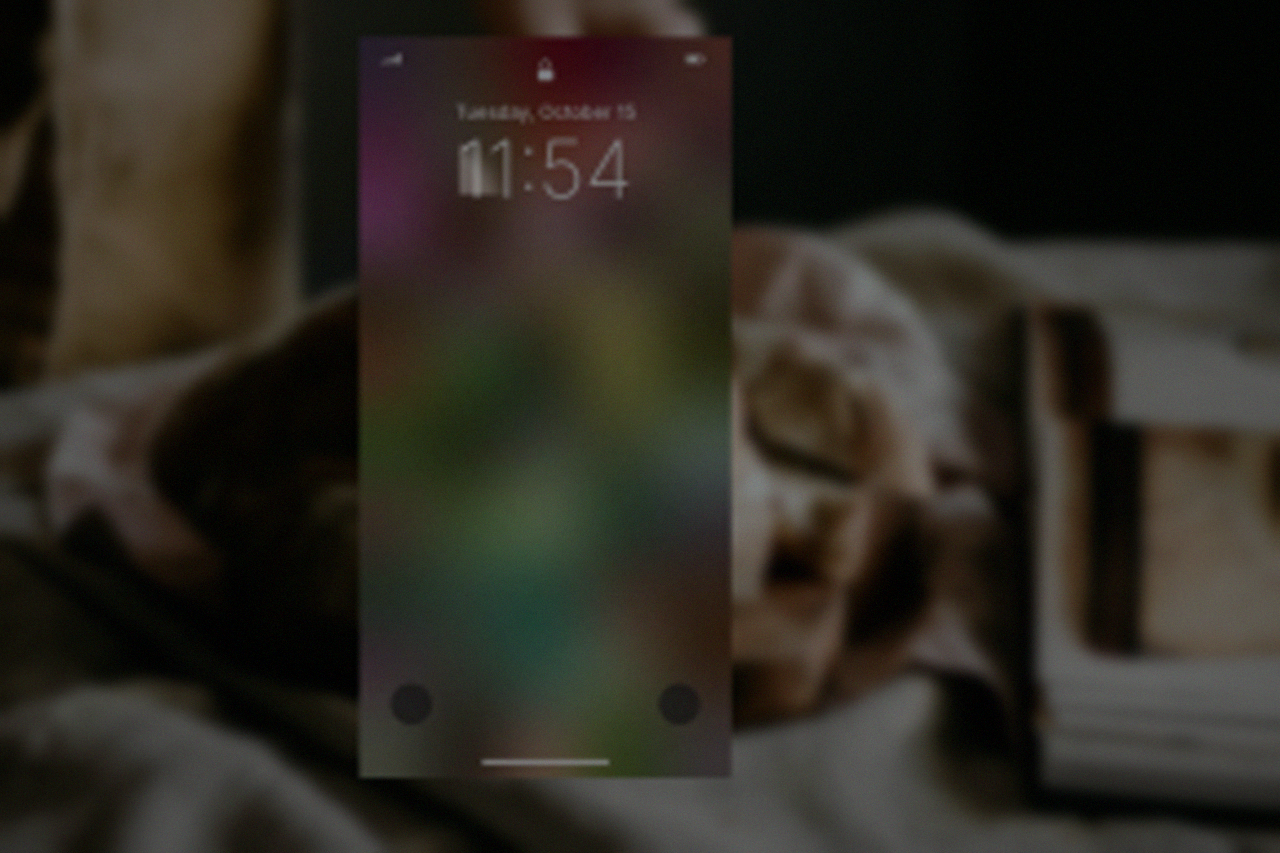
11.54
